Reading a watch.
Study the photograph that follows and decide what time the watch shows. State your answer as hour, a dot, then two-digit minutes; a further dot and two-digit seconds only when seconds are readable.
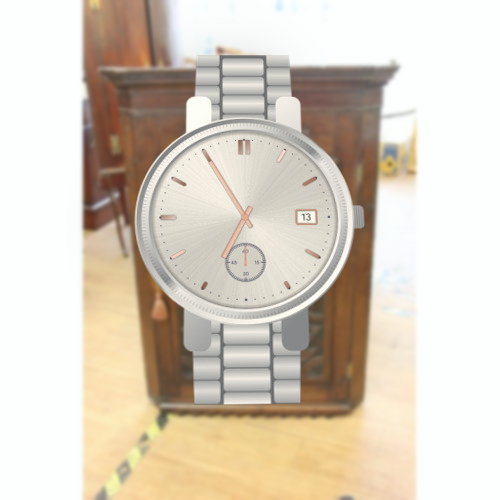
6.55
